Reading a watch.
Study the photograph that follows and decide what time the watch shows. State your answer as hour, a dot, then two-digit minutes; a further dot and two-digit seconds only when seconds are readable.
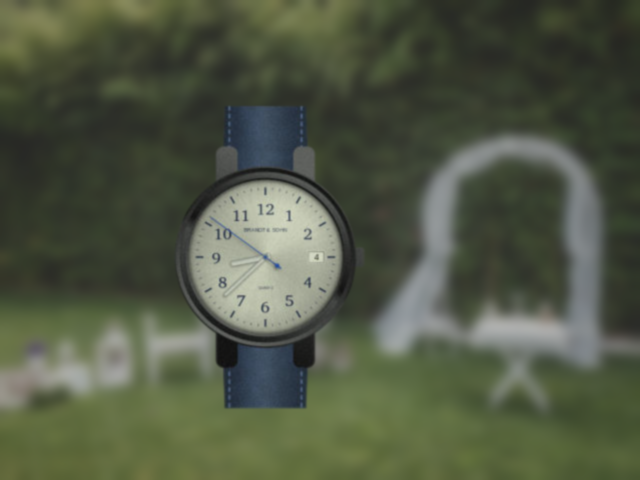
8.37.51
